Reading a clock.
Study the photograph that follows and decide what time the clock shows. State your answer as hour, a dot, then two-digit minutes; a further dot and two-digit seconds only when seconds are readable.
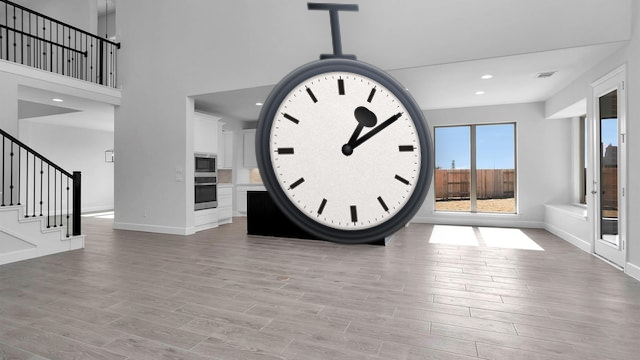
1.10
